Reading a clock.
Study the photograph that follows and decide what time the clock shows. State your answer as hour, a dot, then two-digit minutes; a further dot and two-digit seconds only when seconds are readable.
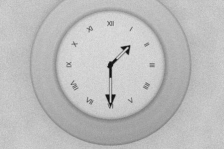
1.30
